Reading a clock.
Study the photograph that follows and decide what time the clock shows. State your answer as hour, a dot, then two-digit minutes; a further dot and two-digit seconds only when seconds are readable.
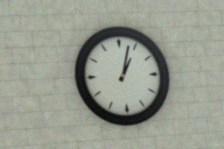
1.03
